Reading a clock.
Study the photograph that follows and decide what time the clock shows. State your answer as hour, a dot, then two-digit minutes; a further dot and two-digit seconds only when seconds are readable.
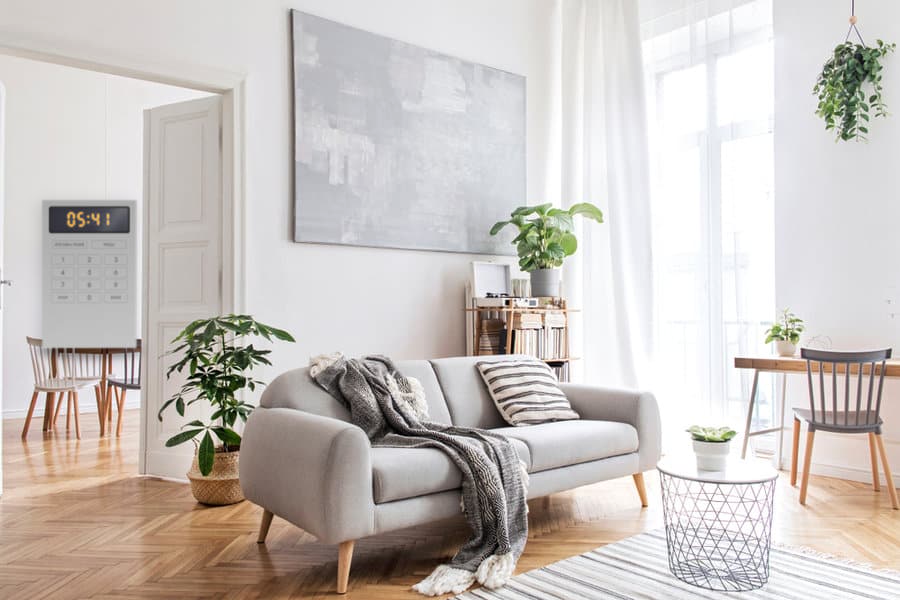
5.41
